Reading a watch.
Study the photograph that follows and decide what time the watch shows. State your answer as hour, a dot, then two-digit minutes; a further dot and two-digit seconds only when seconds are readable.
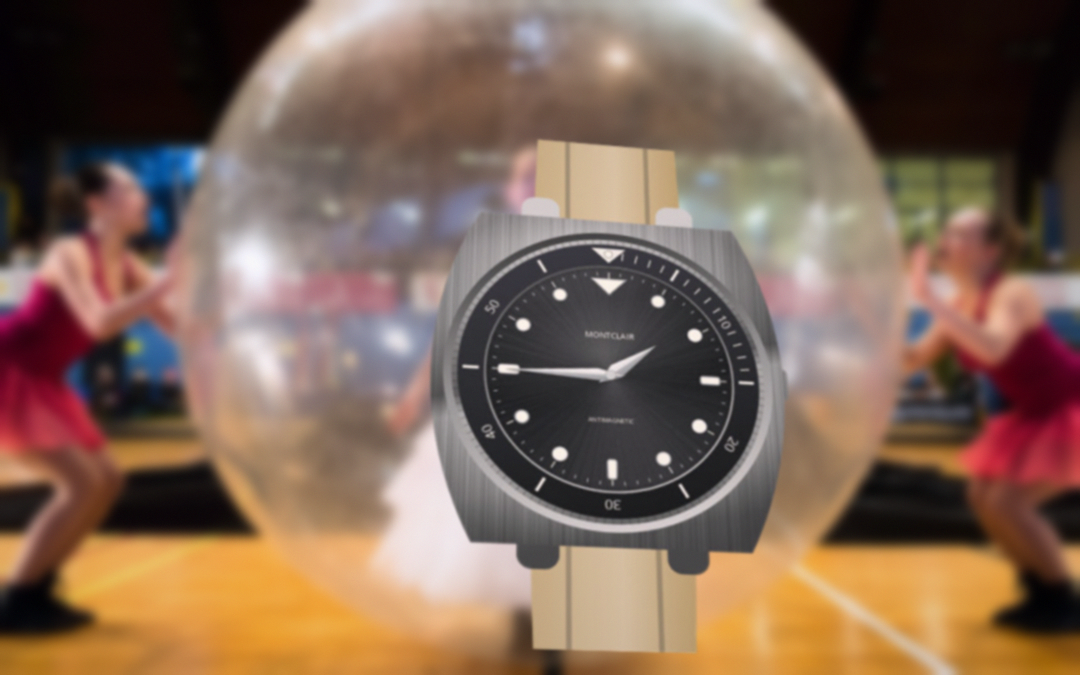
1.45
